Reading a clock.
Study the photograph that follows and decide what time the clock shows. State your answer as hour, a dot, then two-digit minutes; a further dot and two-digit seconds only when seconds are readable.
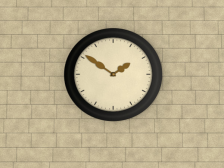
1.51
